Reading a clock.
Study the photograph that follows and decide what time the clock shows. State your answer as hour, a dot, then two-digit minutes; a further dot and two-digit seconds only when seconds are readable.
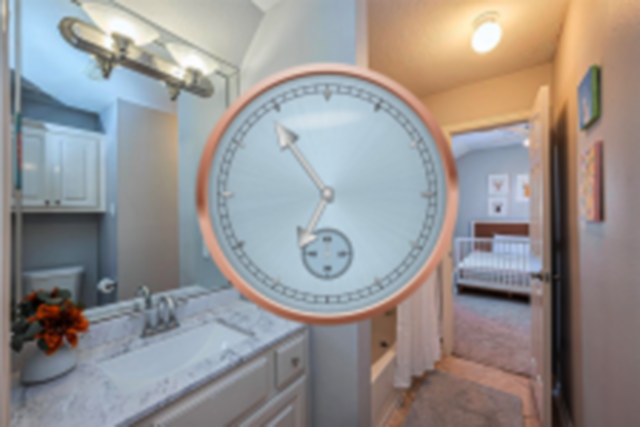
6.54
